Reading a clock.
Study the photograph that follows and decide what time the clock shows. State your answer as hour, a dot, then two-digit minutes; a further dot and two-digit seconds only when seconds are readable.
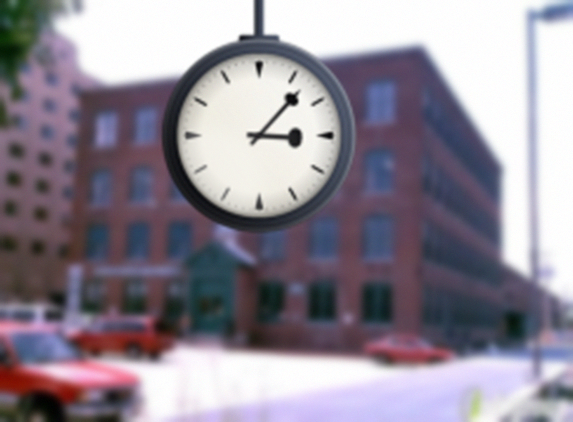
3.07
